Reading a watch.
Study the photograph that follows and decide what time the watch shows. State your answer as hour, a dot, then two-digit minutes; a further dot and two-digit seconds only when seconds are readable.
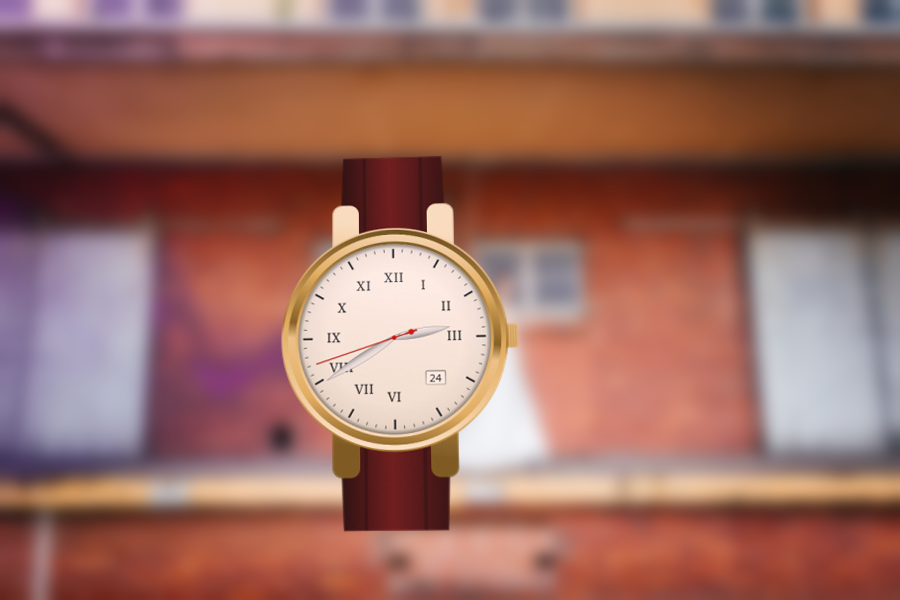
2.39.42
